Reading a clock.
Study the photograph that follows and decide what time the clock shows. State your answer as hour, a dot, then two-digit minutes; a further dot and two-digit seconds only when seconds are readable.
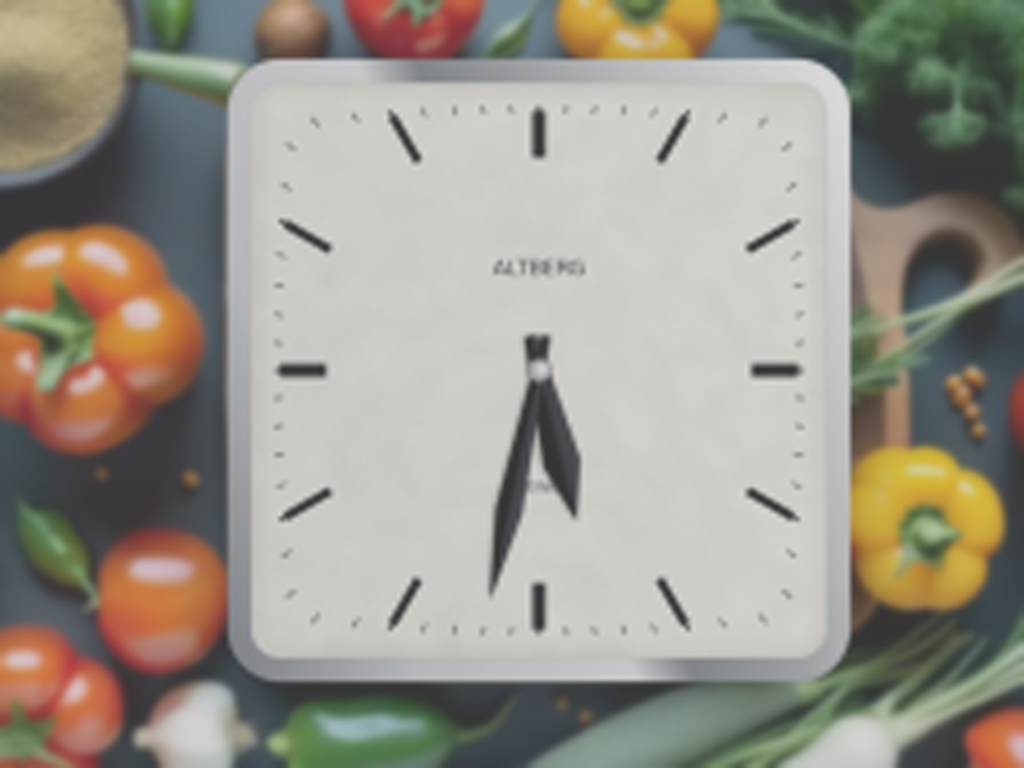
5.32
